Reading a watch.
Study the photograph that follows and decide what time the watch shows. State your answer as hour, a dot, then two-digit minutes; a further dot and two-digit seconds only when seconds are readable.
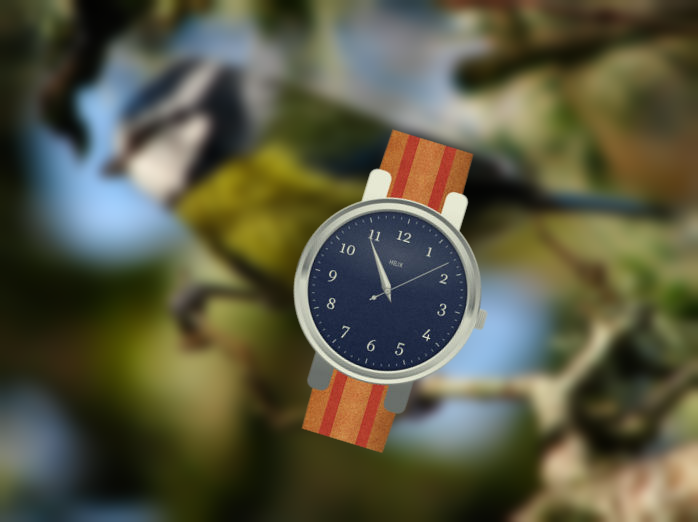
10.54.08
